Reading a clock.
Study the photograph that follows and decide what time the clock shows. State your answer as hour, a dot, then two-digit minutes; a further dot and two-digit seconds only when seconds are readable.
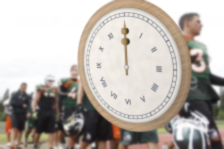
12.00
